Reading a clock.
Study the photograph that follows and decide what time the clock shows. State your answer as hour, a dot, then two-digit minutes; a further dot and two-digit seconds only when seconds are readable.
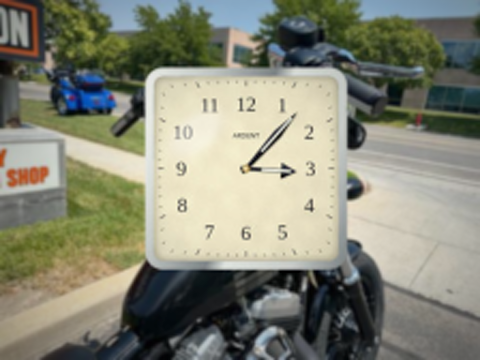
3.07
